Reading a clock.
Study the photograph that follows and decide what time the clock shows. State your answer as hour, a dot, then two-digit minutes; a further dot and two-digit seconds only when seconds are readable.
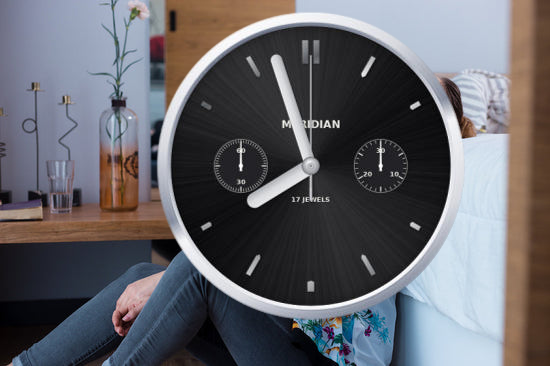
7.57
